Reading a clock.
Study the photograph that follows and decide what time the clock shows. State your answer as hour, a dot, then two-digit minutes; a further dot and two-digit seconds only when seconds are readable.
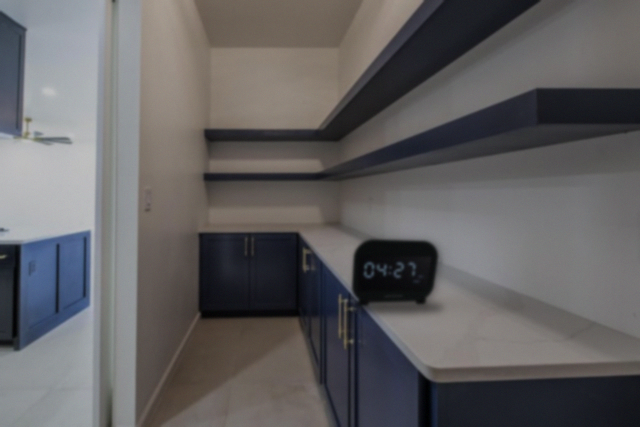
4.27
